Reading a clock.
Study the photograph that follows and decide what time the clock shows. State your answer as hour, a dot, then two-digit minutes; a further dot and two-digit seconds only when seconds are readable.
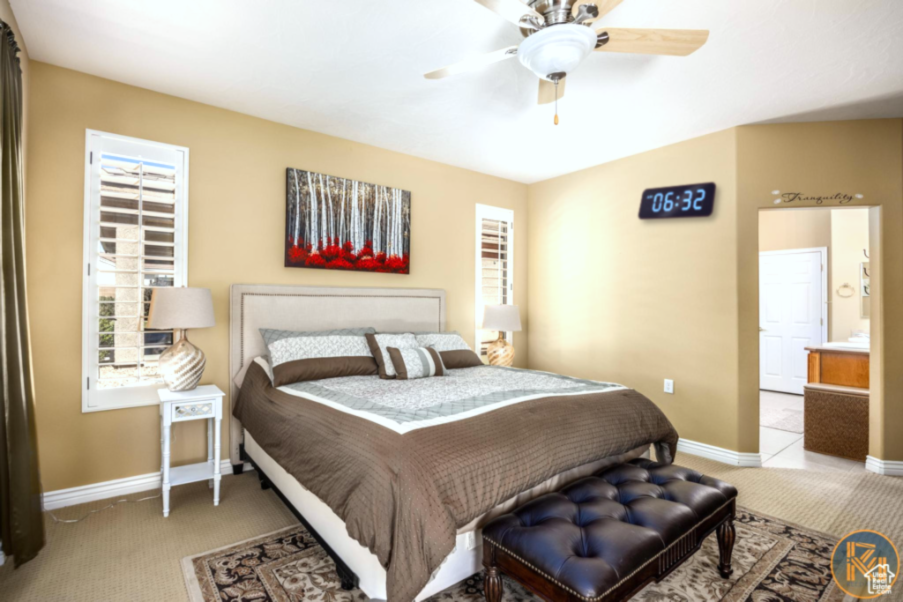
6.32
